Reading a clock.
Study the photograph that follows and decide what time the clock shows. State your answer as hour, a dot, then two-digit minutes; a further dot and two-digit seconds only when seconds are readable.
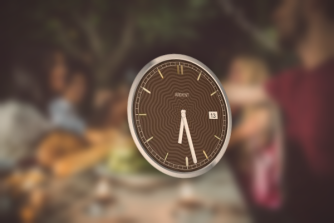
6.28
